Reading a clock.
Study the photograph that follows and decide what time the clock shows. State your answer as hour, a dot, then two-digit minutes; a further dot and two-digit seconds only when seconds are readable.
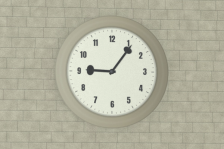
9.06
